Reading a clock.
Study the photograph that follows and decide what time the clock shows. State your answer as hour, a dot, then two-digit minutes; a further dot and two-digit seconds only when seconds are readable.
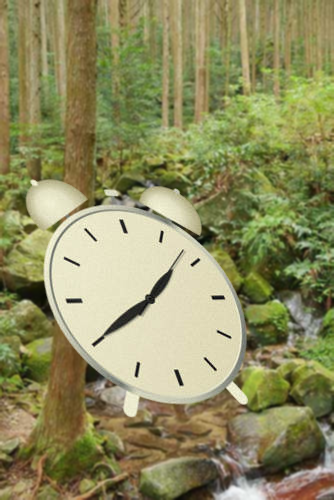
1.40.08
